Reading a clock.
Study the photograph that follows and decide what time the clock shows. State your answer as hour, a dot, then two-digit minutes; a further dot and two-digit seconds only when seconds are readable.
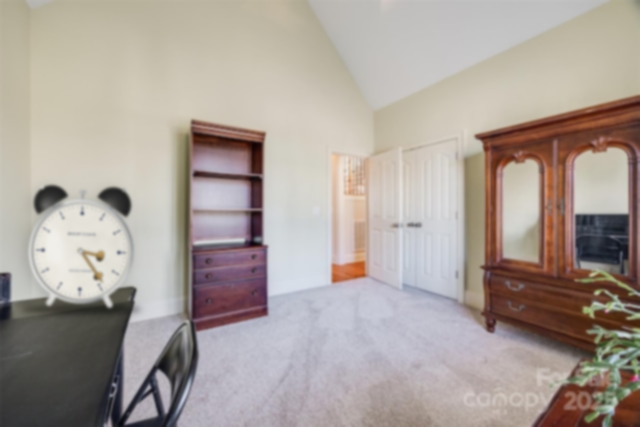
3.24
